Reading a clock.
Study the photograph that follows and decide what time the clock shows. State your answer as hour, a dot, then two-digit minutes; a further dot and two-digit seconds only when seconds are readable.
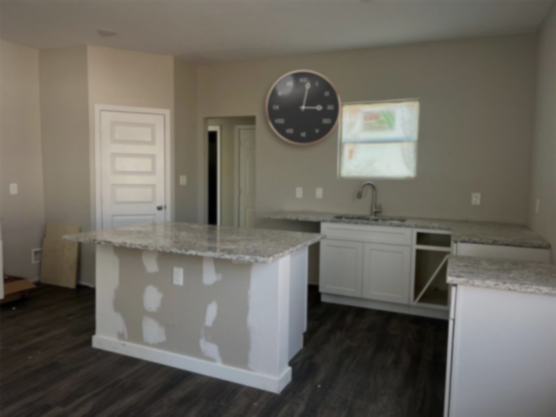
3.02
